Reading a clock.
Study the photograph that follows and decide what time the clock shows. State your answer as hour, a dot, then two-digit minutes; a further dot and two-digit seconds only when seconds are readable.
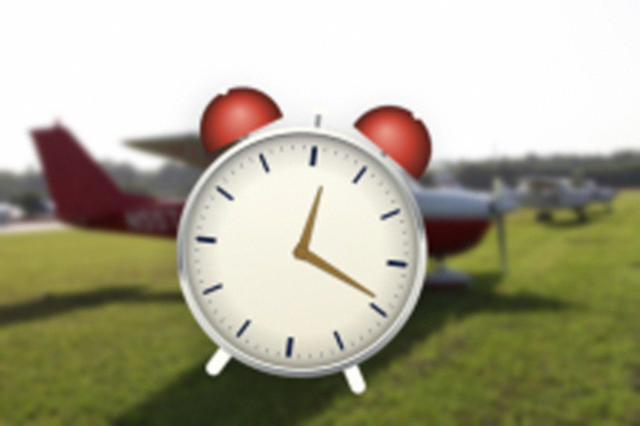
12.19
